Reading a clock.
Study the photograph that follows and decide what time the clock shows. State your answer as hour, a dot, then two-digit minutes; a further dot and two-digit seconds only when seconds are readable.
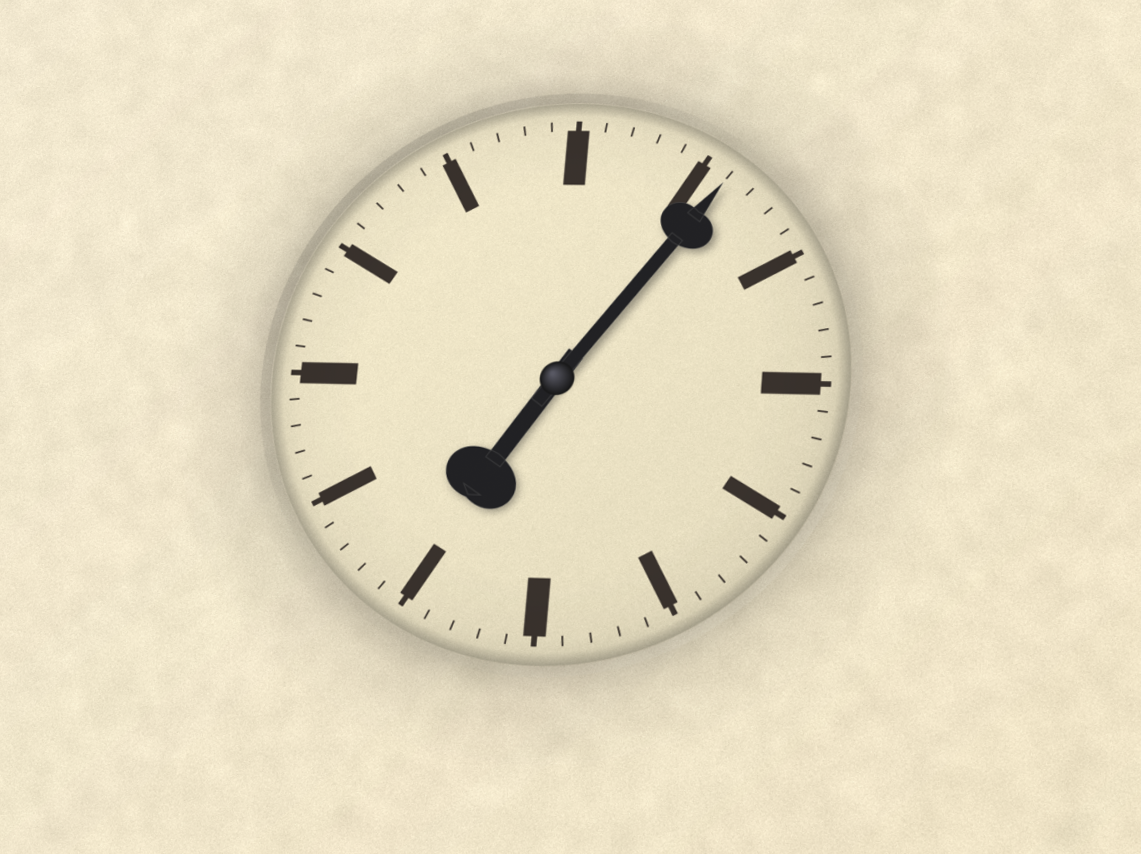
7.06
